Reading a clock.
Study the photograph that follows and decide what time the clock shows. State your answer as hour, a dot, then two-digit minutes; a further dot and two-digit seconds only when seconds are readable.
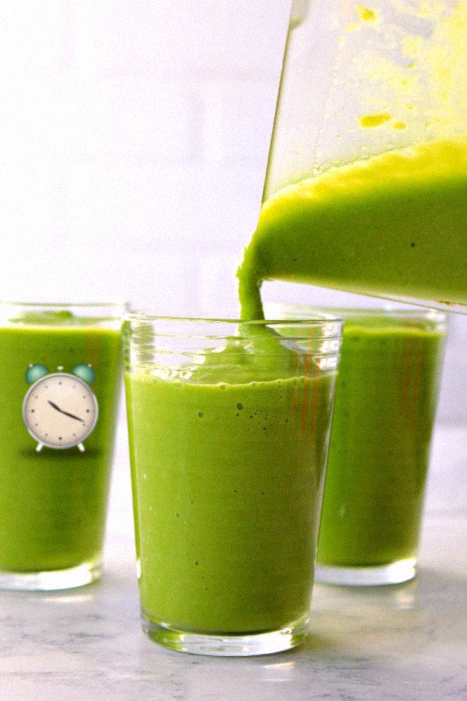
10.19
